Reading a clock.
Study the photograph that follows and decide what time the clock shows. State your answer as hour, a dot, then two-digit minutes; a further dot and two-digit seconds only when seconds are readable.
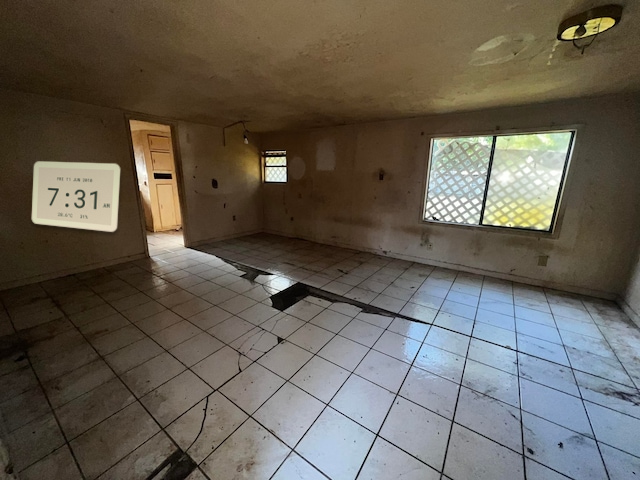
7.31
